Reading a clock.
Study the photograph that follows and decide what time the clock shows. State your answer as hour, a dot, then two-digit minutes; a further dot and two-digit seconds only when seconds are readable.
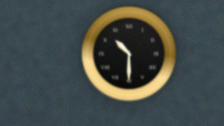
10.30
